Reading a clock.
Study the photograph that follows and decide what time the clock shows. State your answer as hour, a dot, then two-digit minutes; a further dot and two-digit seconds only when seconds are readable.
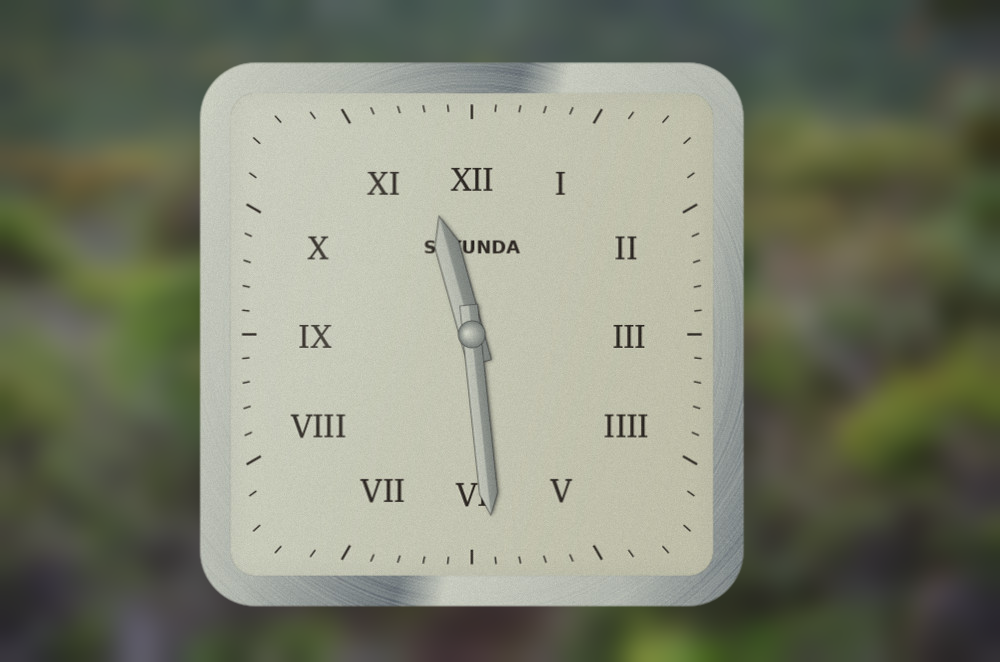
11.29
